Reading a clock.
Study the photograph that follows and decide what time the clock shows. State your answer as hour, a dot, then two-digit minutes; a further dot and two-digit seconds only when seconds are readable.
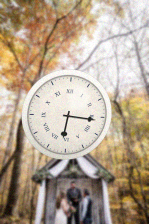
6.16
